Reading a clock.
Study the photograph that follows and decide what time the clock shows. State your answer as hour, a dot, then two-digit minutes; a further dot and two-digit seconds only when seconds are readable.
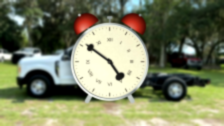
4.51
